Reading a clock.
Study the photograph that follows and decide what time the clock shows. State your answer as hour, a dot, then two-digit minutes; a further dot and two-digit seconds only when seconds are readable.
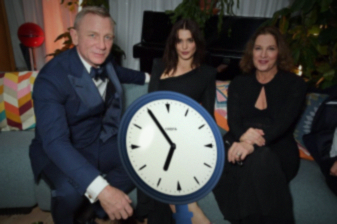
6.55
